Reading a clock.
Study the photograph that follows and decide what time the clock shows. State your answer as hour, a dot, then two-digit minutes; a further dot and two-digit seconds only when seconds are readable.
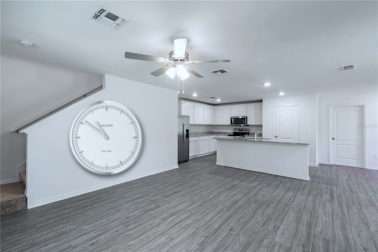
10.51
